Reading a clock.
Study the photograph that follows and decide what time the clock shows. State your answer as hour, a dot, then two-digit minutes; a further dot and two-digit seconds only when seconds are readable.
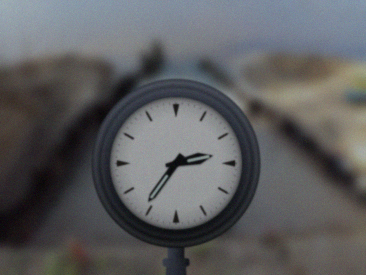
2.36
